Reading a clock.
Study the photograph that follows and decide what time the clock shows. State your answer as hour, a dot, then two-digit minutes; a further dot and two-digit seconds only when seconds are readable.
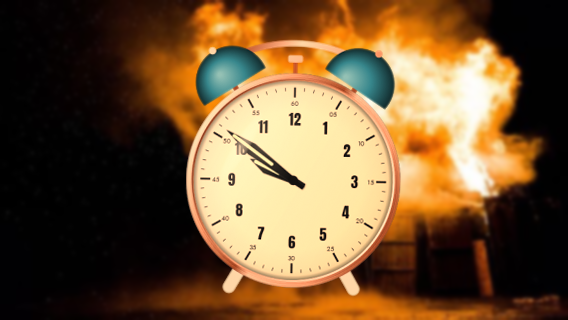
9.51
